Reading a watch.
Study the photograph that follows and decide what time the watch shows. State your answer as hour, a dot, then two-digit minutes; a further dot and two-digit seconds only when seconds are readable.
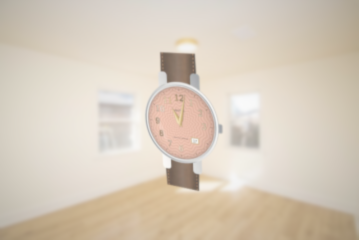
11.02
